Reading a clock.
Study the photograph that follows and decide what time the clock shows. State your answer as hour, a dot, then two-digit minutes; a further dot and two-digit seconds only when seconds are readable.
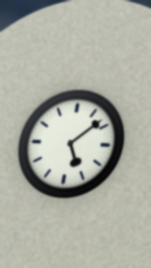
5.08
